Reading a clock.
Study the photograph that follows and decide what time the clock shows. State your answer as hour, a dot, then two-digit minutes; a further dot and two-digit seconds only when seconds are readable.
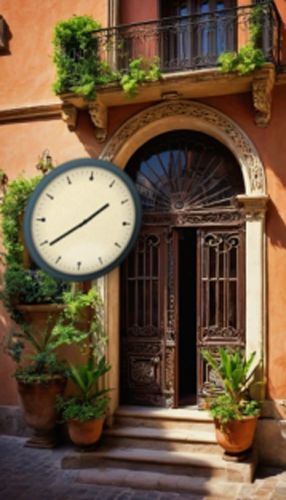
1.39
